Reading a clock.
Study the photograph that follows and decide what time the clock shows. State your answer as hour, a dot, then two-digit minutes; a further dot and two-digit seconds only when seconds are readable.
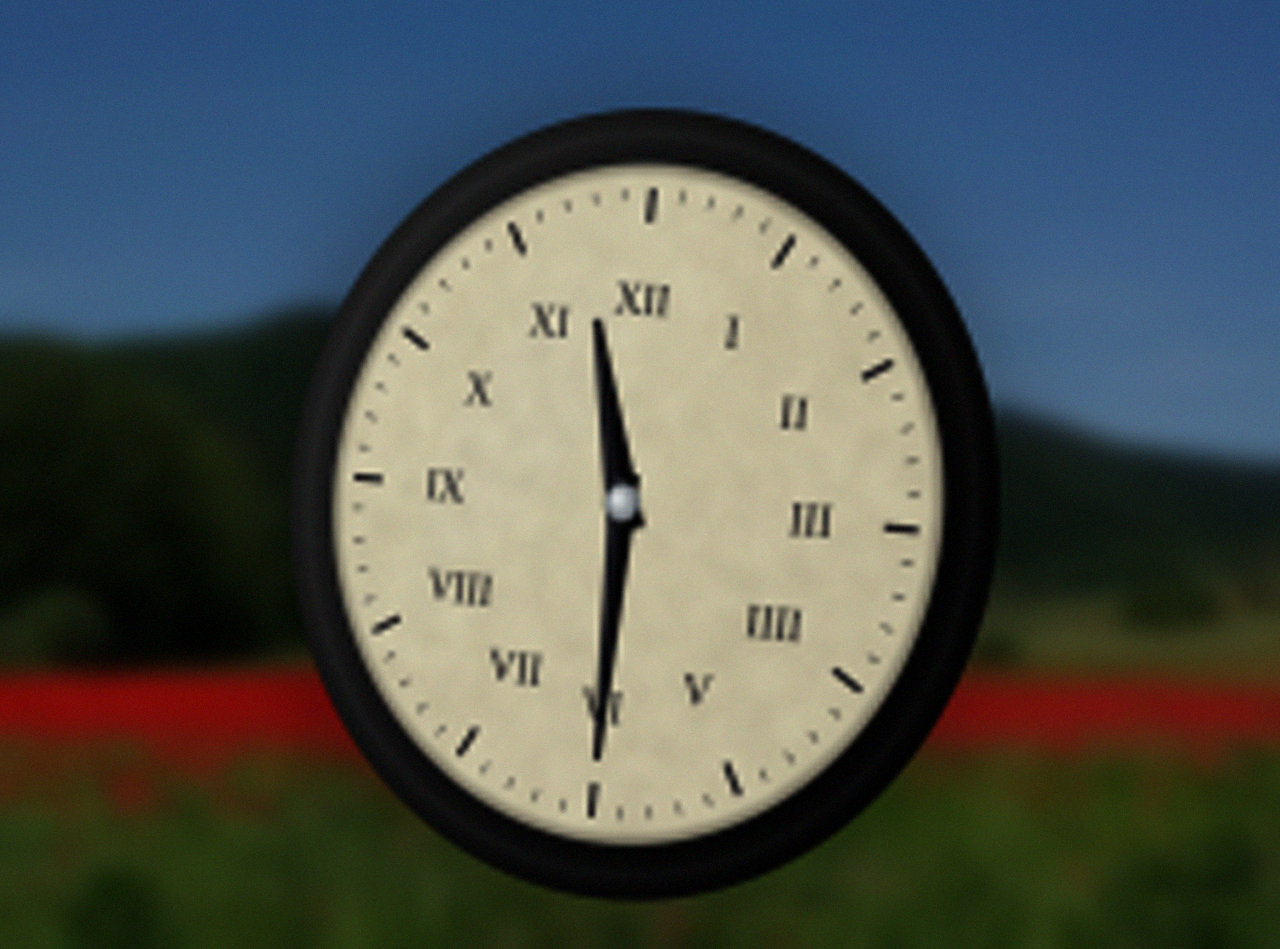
11.30
